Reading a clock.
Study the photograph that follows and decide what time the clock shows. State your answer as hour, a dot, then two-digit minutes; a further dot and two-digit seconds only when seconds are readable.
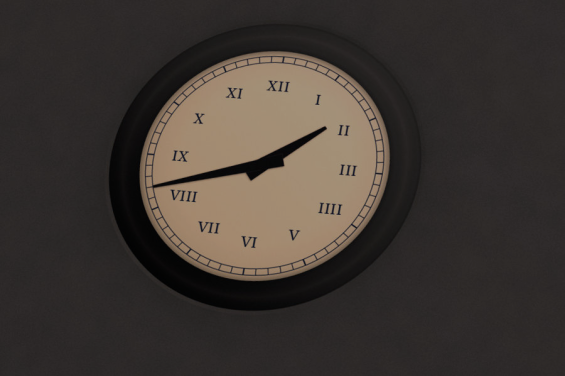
1.42
